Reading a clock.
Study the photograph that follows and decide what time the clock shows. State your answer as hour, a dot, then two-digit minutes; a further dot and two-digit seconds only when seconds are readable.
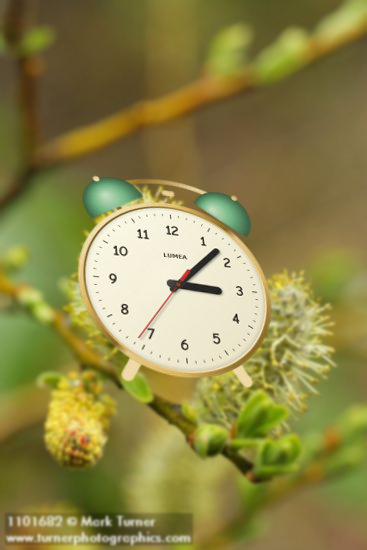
3.07.36
